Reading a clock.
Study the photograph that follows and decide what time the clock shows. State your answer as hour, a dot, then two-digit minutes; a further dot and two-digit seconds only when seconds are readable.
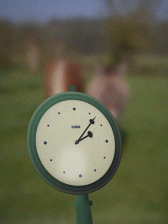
2.07
